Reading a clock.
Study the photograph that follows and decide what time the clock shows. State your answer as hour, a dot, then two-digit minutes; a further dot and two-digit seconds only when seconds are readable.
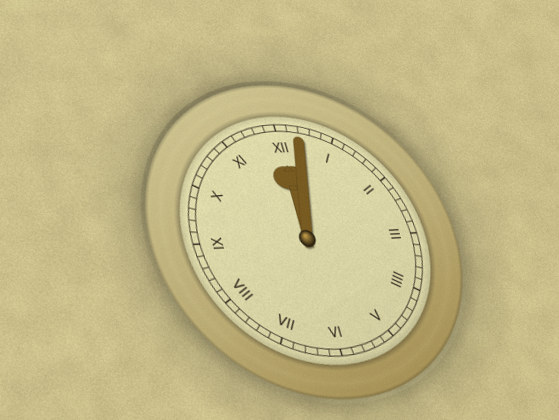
12.02
